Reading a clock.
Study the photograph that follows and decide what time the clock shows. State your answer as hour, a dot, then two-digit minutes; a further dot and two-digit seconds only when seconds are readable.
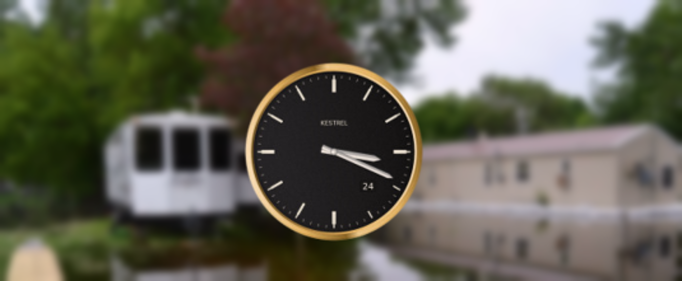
3.19
